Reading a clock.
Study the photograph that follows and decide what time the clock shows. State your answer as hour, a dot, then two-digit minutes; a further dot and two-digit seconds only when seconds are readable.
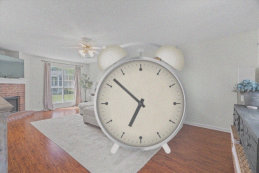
6.52
